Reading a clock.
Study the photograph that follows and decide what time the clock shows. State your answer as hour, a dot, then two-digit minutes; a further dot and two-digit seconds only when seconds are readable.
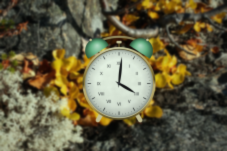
4.01
